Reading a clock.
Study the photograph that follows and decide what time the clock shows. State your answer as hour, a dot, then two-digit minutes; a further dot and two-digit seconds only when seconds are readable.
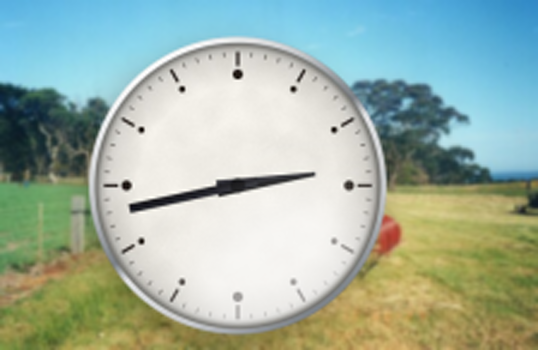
2.43
